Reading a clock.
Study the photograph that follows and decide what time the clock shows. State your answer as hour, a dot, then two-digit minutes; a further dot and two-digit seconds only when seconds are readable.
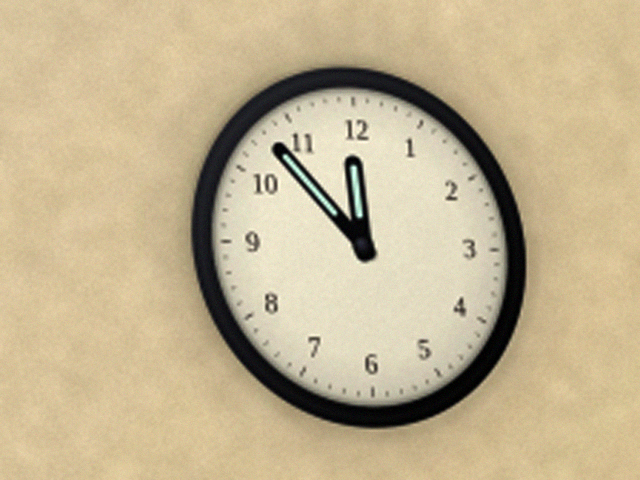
11.53
